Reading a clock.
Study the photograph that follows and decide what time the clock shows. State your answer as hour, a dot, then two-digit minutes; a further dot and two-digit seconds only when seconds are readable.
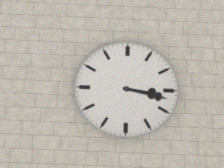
3.17
